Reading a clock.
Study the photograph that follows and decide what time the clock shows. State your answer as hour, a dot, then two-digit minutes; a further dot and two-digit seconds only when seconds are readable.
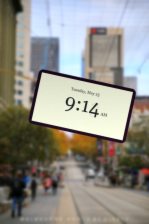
9.14
